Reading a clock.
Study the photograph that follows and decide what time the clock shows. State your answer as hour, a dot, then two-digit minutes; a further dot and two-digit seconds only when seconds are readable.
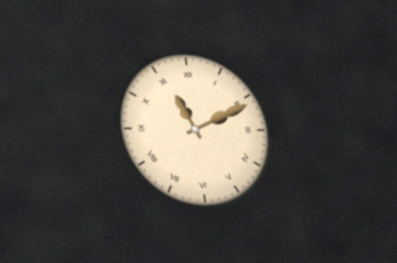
11.11
